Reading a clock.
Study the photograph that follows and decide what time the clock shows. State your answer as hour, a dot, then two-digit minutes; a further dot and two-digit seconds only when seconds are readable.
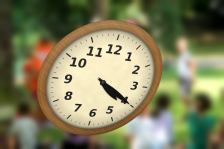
4.20
